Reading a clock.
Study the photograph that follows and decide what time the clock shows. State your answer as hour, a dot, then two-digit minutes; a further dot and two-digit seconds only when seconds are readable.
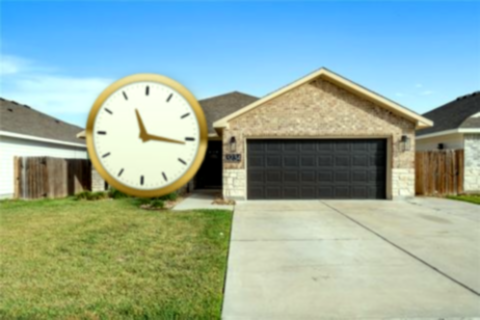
11.16
